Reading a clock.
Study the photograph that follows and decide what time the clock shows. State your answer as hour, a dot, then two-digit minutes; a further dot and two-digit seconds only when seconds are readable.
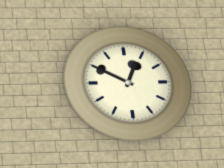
12.50
